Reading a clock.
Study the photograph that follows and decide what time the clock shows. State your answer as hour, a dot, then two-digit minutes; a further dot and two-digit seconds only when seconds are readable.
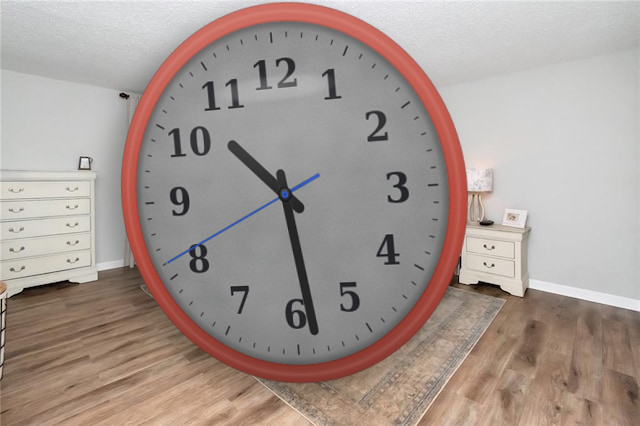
10.28.41
